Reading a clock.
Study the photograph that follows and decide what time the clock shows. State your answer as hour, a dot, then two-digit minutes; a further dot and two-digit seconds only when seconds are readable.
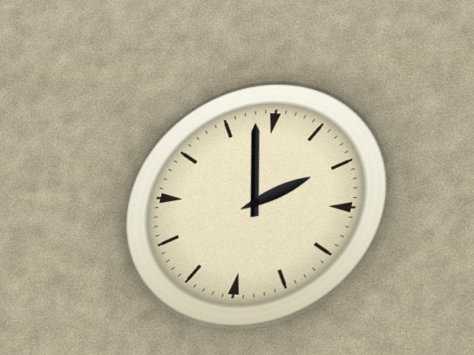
1.58
